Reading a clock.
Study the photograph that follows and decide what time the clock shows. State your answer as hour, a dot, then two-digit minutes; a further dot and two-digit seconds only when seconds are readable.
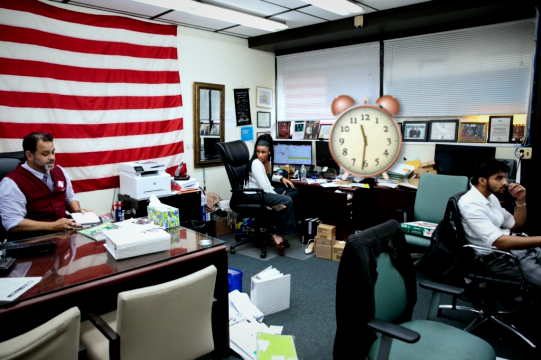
11.31
